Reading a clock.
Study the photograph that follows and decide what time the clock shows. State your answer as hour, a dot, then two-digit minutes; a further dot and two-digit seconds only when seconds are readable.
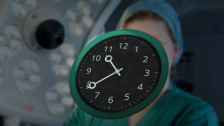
10.39
